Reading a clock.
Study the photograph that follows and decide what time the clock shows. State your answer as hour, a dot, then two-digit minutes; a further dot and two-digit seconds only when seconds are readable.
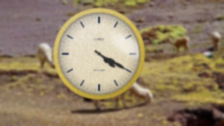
4.20
